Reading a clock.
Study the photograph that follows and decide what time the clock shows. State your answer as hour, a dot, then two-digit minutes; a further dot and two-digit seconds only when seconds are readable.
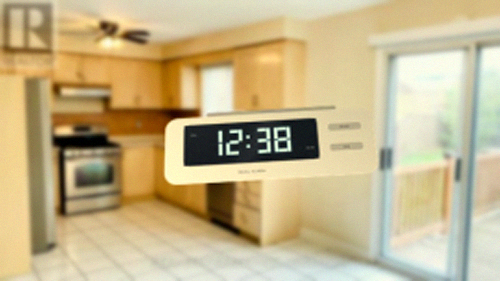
12.38
